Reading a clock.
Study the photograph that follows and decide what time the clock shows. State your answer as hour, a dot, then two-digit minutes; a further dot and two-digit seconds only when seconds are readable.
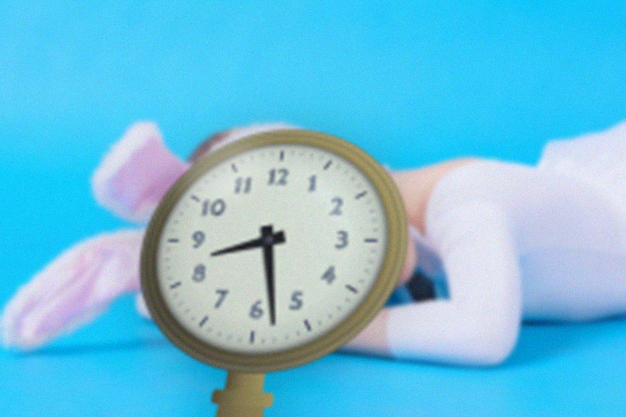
8.28
